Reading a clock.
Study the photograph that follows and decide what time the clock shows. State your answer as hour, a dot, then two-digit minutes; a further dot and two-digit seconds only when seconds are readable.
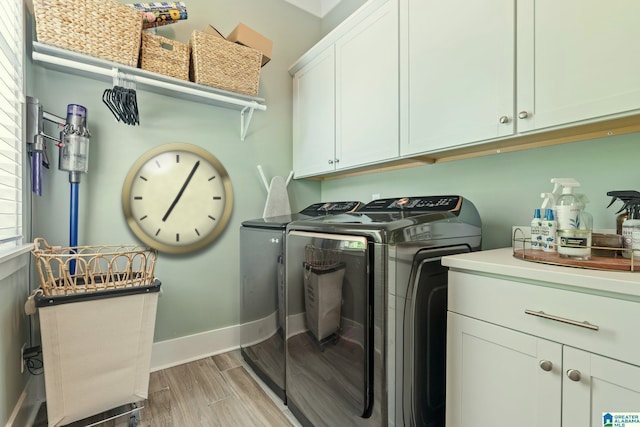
7.05
